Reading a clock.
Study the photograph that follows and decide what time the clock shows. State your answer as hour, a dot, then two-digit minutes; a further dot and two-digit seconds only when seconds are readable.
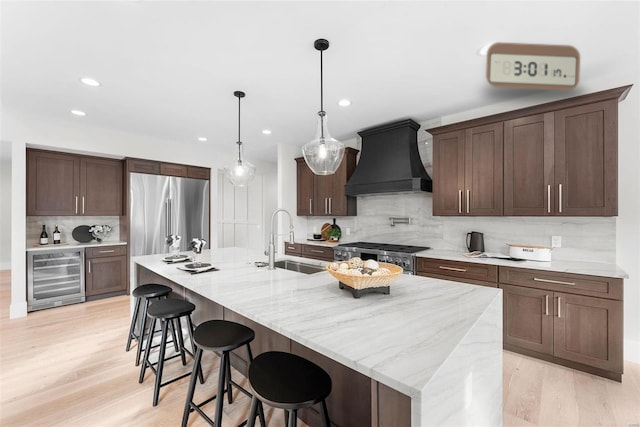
3.01
